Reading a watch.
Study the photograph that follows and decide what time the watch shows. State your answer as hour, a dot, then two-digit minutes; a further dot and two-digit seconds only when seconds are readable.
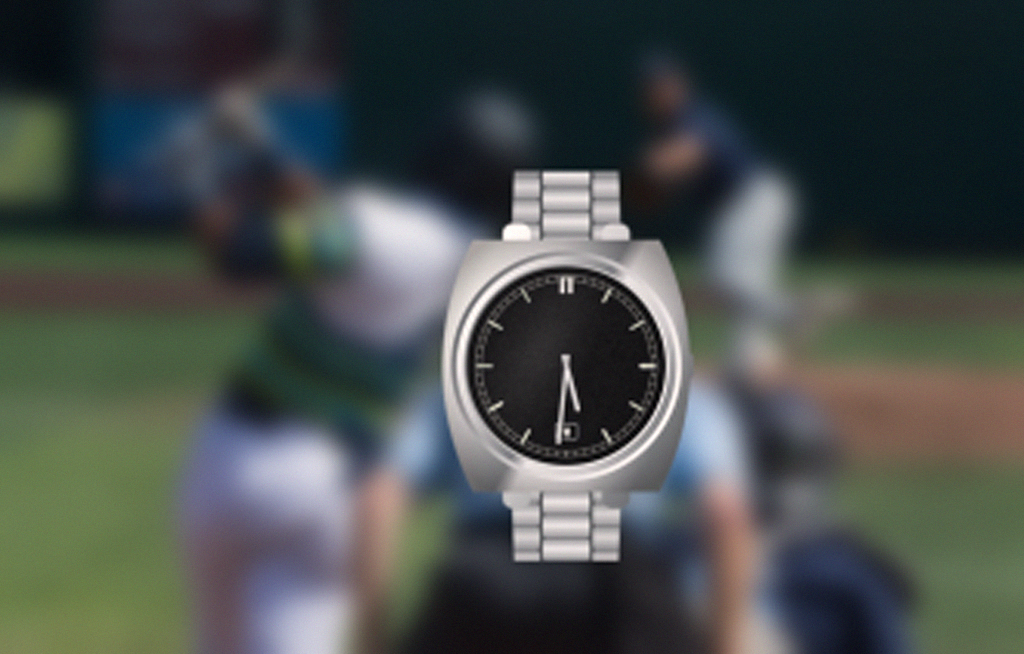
5.31
